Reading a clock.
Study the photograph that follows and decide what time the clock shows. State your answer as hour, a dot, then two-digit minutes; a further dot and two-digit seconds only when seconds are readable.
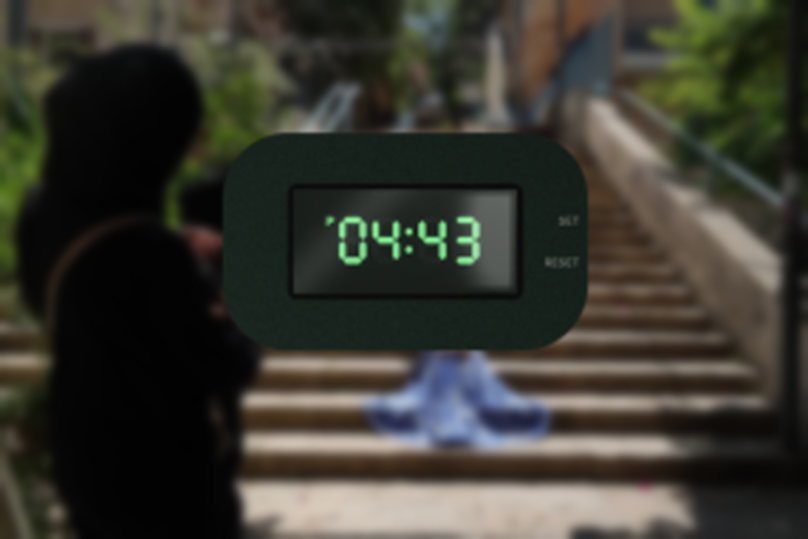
4.43
